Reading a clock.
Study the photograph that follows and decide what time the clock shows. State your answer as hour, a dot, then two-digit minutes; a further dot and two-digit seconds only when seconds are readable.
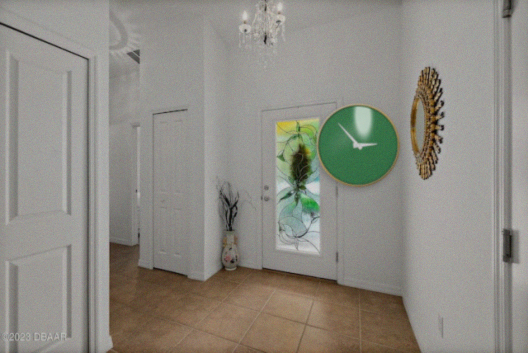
2.53
